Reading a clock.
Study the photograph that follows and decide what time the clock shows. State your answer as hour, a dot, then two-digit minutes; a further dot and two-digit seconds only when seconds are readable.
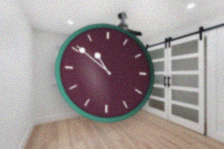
10.51
